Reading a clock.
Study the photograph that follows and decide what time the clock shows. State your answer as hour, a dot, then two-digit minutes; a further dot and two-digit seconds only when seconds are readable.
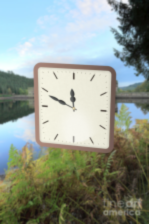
11.49
